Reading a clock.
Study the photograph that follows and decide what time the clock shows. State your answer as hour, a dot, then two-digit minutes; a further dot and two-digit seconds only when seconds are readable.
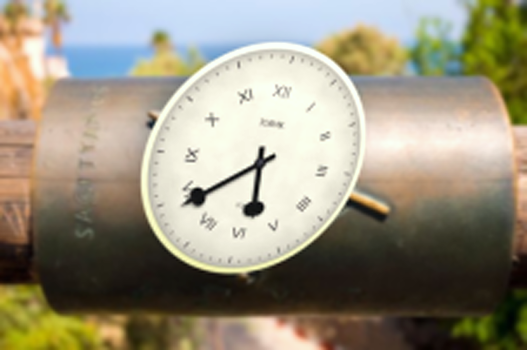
5.39
